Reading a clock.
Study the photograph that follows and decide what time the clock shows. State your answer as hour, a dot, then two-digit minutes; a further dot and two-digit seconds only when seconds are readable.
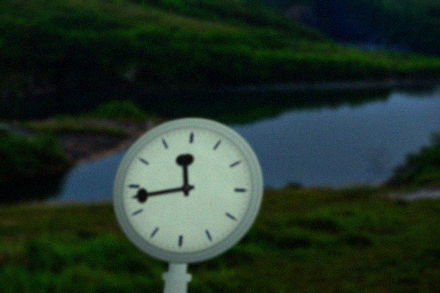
11.43
